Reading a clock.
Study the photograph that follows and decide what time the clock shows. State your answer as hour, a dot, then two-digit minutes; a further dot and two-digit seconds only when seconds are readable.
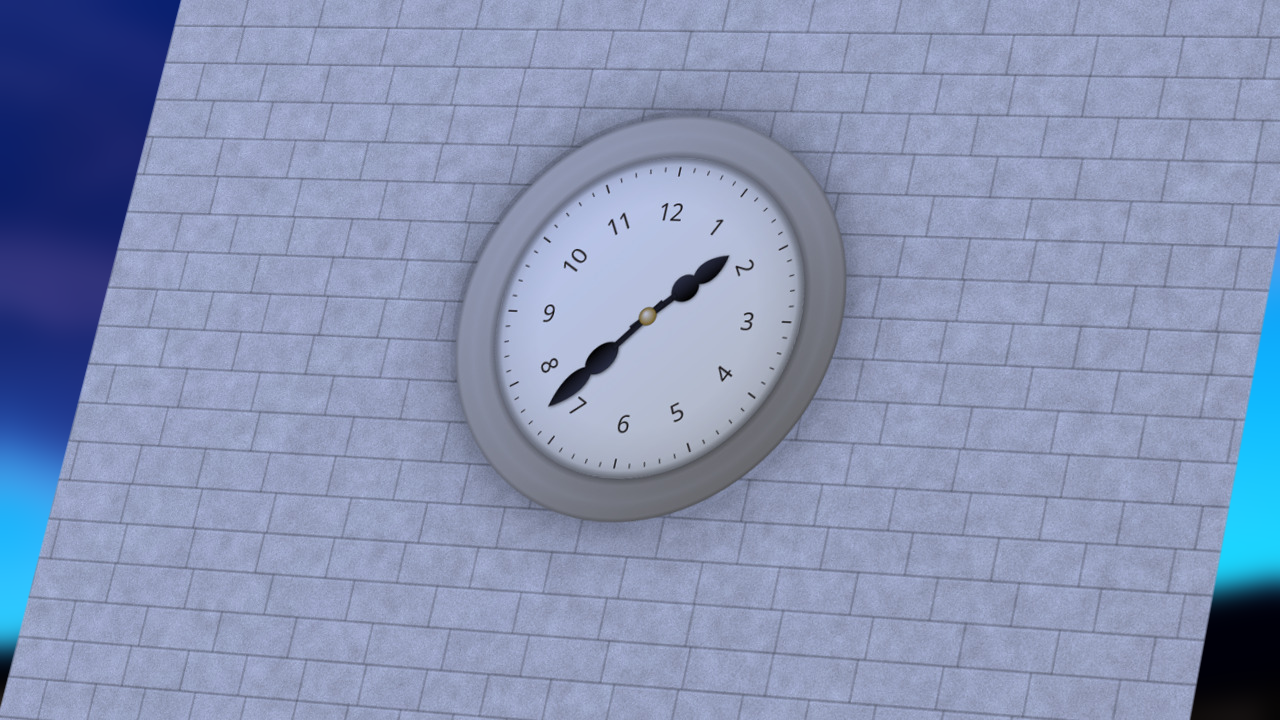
1.37
